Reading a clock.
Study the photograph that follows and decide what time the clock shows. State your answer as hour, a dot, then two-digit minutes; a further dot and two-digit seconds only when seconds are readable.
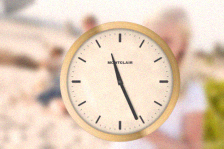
11.26
